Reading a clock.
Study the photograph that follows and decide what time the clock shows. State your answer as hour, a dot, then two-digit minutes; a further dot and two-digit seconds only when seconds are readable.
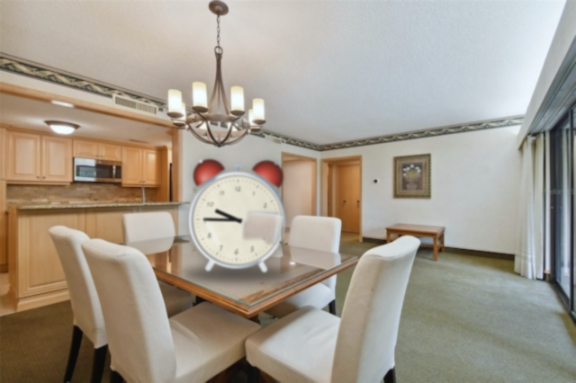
9.45
